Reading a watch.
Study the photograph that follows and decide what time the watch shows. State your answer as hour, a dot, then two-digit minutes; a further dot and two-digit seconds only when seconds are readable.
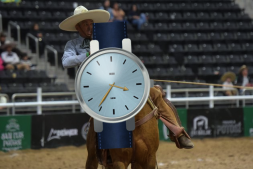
3.36
